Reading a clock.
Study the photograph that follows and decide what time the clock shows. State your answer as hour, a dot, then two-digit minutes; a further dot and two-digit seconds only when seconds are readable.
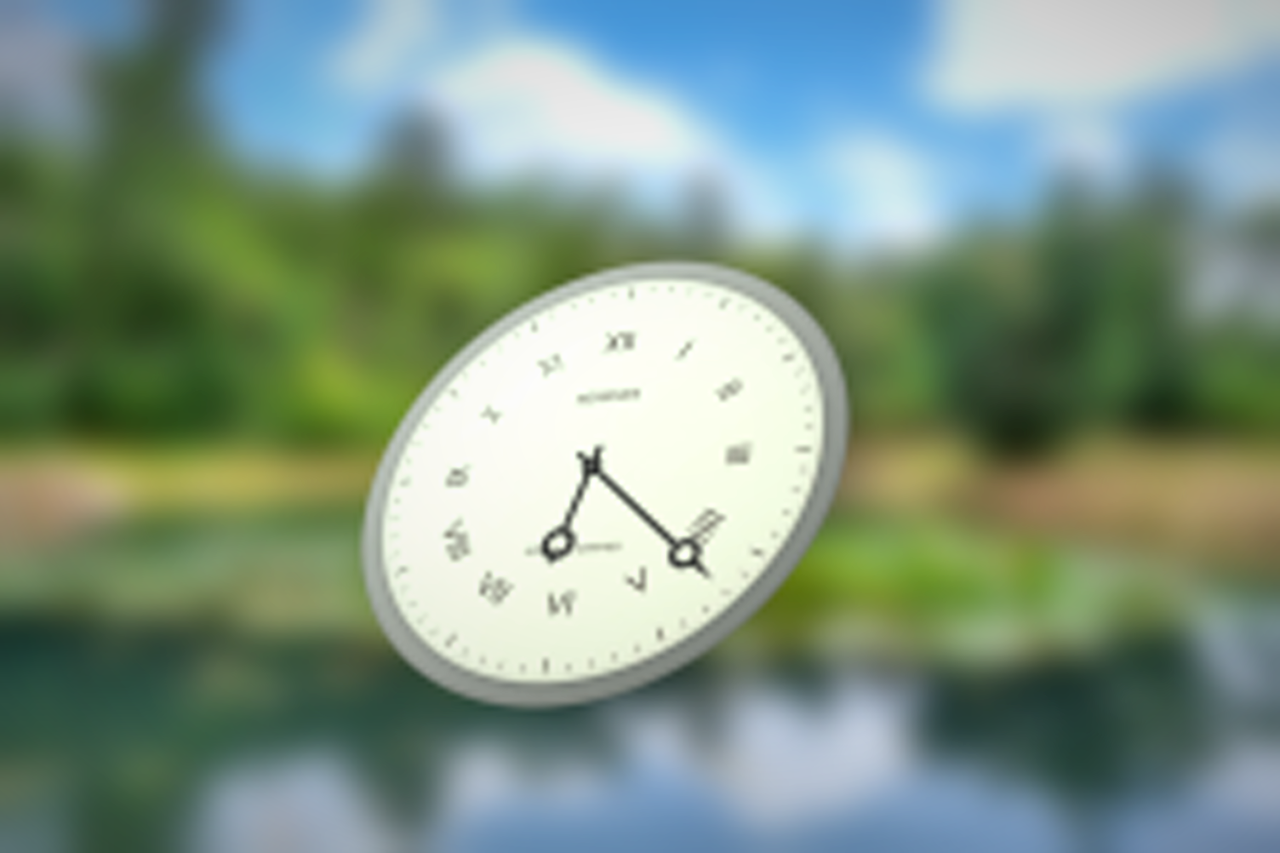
6.22
